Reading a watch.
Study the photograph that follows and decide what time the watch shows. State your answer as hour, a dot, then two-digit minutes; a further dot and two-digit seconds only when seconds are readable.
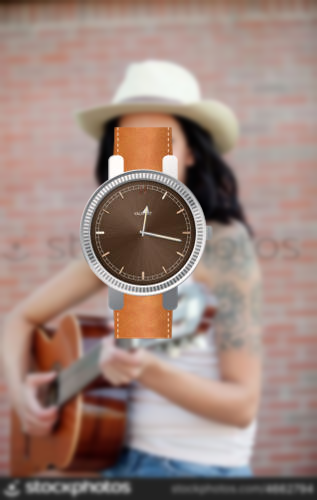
12.17
